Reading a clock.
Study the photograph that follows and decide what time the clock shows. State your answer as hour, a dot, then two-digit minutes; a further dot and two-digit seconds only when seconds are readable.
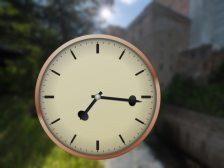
7.16
